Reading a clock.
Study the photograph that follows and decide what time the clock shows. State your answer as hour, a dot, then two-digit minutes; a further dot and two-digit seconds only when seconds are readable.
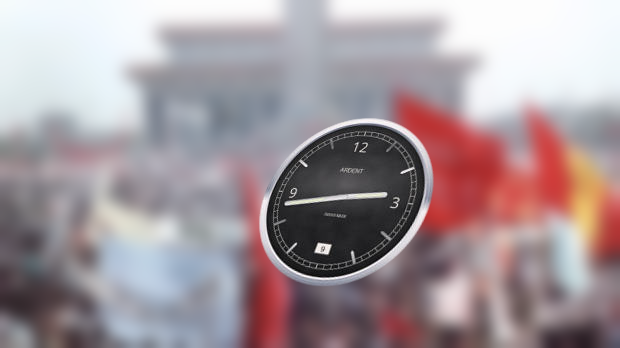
2.43
